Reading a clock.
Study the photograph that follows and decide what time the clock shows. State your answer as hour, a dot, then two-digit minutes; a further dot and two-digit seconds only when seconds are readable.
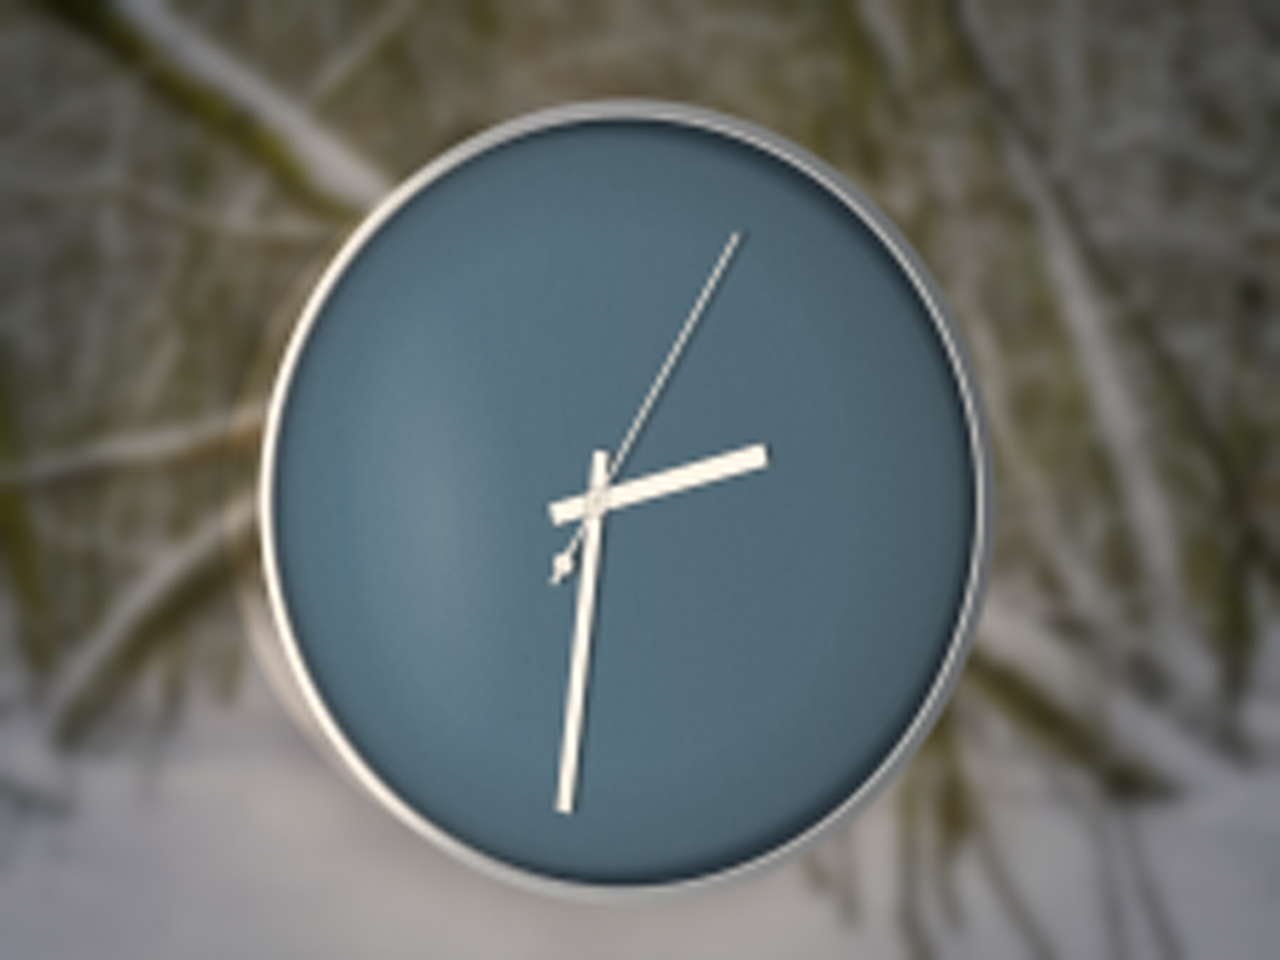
2.31.05
